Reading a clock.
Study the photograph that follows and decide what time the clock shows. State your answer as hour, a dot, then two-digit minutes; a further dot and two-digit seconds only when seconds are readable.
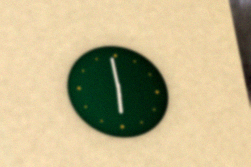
5.59
